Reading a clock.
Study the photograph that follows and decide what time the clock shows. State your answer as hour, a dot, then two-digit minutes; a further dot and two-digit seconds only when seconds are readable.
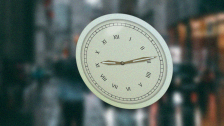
9.14
